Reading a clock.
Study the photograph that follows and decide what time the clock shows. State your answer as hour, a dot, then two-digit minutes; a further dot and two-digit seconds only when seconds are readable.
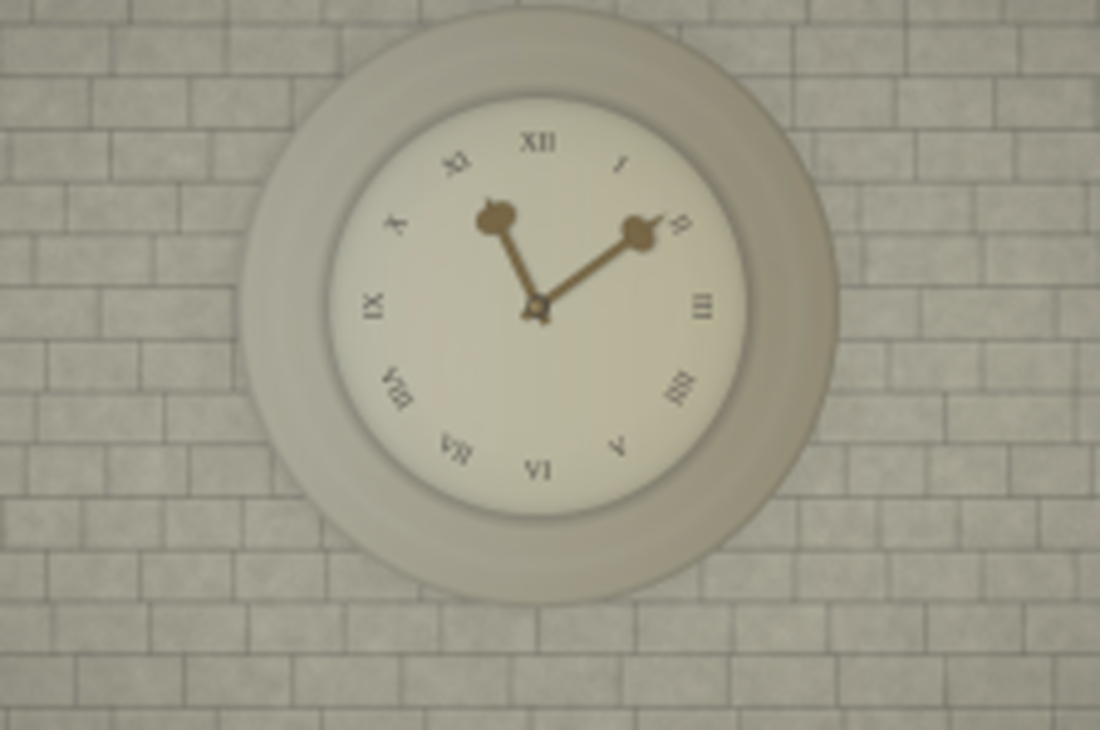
11.09
